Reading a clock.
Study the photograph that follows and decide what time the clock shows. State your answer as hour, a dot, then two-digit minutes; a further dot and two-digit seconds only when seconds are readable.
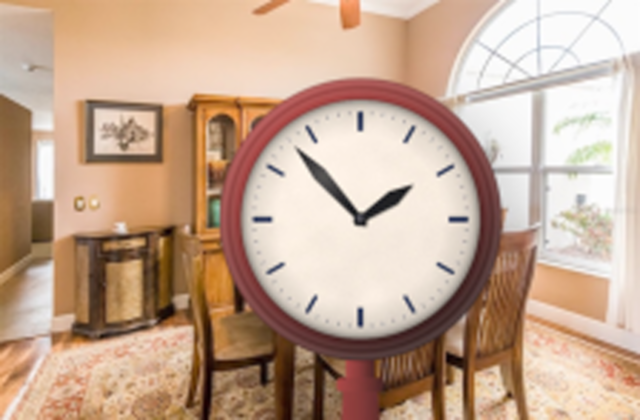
1.53
